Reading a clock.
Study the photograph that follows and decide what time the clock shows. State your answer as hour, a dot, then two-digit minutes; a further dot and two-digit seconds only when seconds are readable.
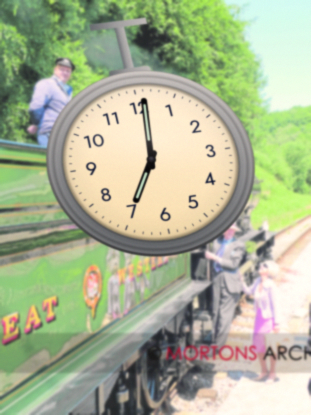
7.01
